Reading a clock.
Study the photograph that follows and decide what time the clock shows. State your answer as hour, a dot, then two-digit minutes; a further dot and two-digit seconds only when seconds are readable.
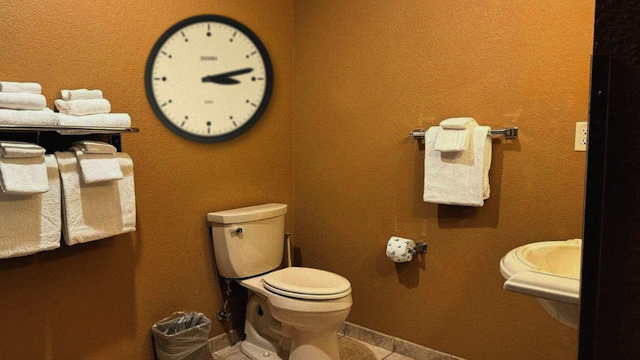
3.13
